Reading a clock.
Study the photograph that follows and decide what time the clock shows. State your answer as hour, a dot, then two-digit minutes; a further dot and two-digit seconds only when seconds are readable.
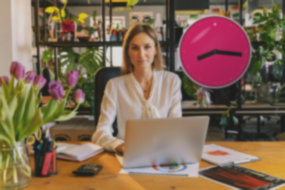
8.16
